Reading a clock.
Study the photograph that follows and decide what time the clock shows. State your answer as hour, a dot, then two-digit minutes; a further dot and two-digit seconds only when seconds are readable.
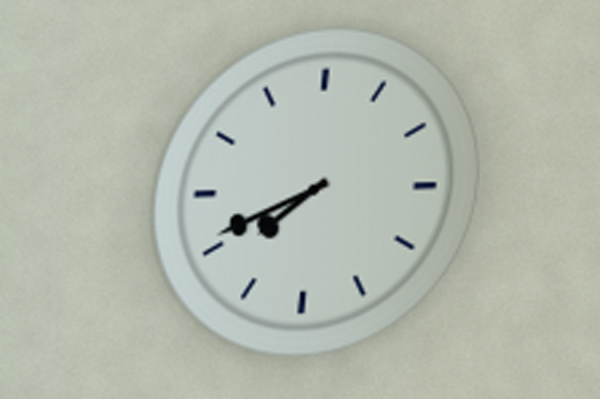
7.41
